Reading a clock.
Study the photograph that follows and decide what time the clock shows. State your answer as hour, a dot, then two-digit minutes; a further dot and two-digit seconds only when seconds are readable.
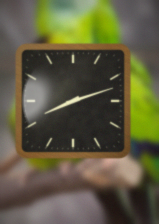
8.12
